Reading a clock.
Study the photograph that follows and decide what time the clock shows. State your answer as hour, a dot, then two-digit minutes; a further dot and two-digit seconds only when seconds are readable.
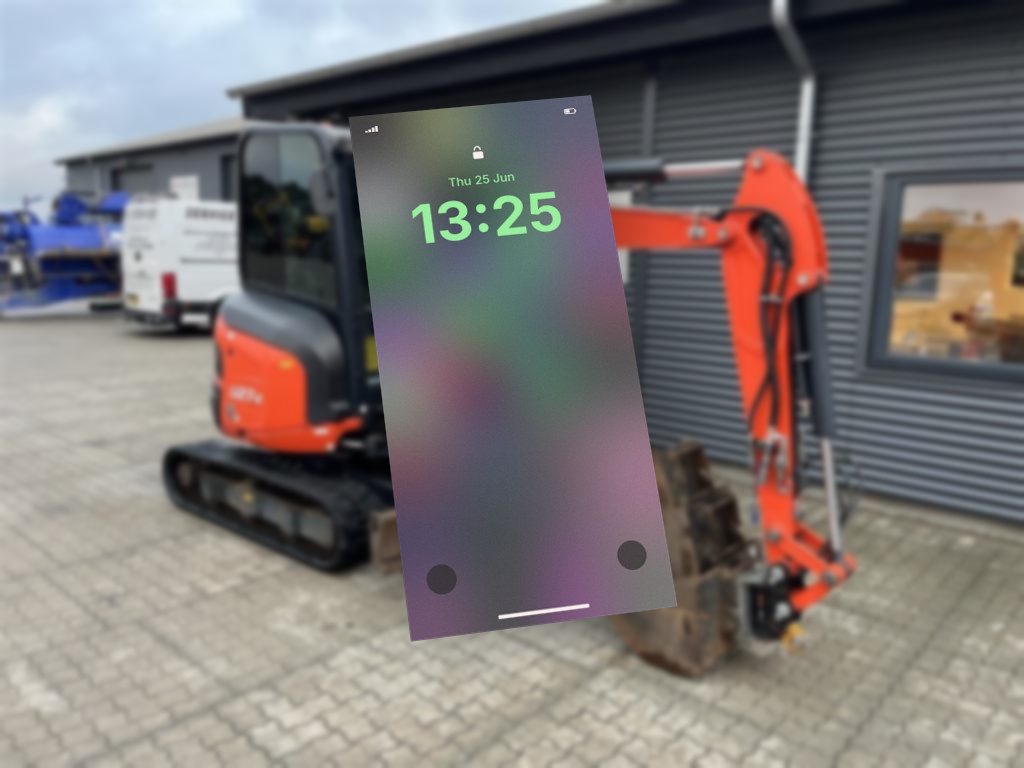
13.25
